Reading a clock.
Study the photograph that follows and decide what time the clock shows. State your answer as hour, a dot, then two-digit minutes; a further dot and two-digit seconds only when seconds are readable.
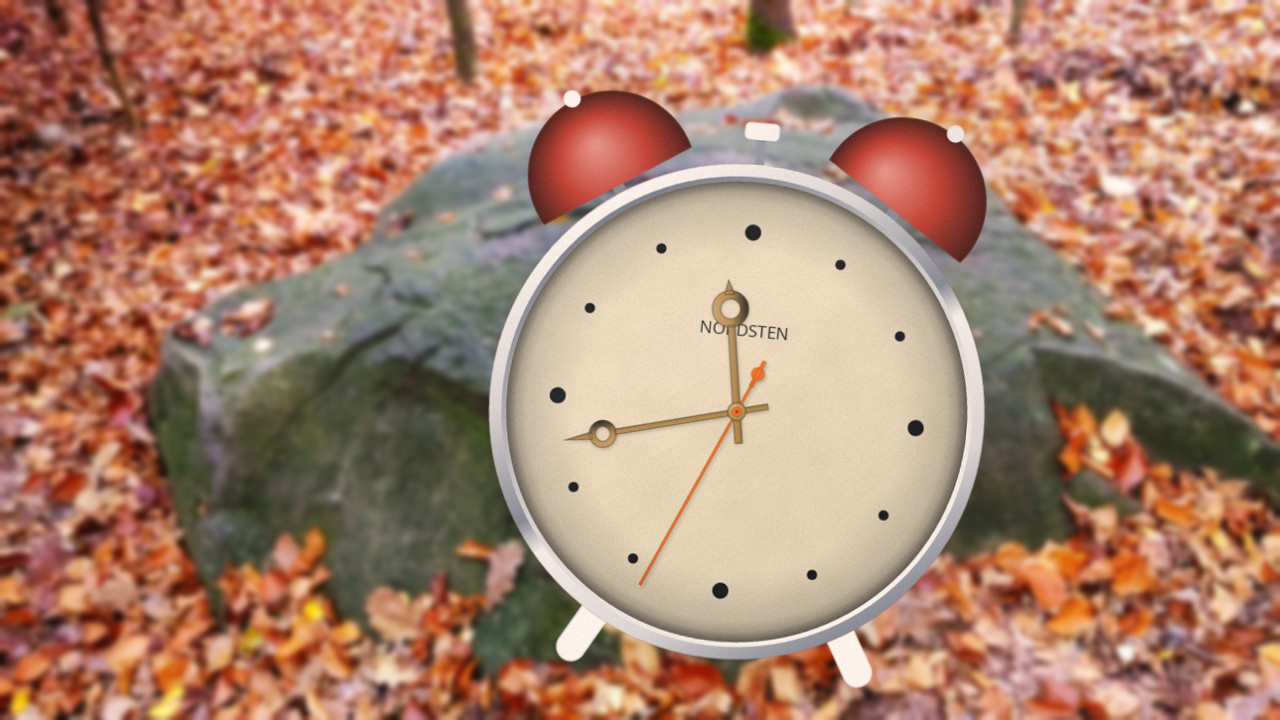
11.42.34
